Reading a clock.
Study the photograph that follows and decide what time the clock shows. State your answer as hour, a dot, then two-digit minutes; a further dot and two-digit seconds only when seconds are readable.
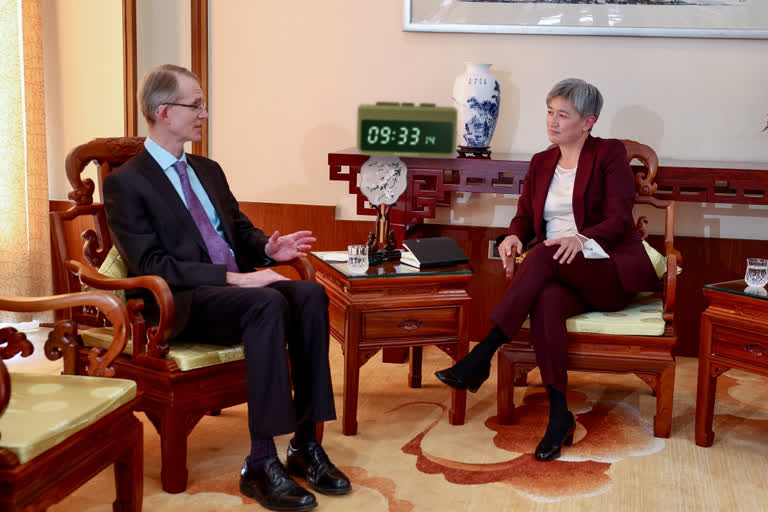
9.33
